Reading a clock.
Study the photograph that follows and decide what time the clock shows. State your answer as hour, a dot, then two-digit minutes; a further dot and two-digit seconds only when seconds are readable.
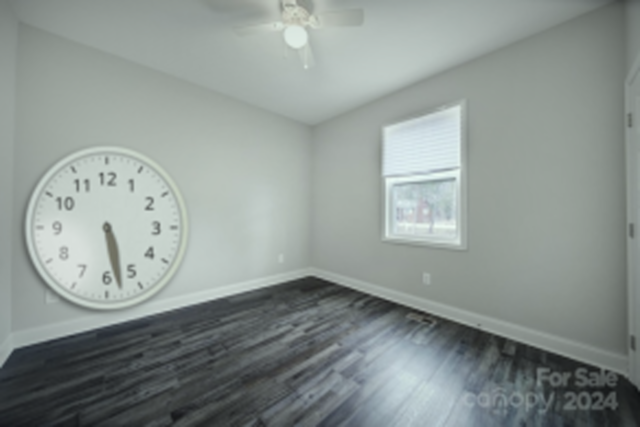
5.28
